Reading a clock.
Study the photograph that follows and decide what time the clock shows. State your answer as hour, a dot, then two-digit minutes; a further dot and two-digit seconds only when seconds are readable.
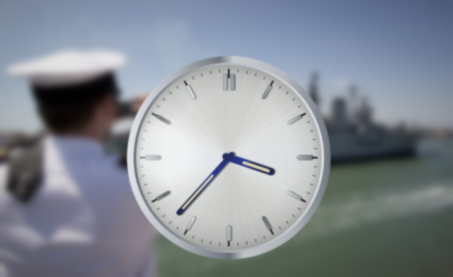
3.37
